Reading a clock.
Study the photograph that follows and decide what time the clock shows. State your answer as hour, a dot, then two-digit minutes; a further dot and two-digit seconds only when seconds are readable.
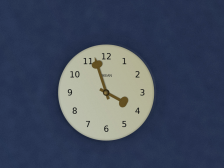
3.57
